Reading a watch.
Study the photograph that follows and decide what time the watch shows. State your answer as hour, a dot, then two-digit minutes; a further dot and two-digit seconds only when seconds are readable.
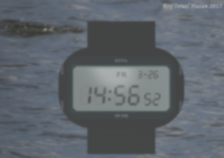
14.56.52
